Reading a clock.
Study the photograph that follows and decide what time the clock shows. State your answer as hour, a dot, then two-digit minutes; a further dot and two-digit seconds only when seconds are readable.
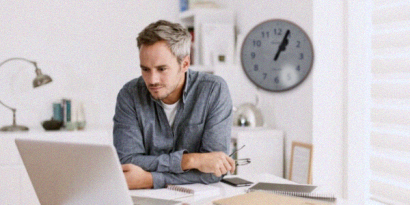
1.04
